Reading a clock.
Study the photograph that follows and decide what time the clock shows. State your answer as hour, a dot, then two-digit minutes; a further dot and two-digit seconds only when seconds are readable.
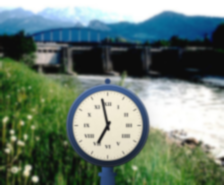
6.58
